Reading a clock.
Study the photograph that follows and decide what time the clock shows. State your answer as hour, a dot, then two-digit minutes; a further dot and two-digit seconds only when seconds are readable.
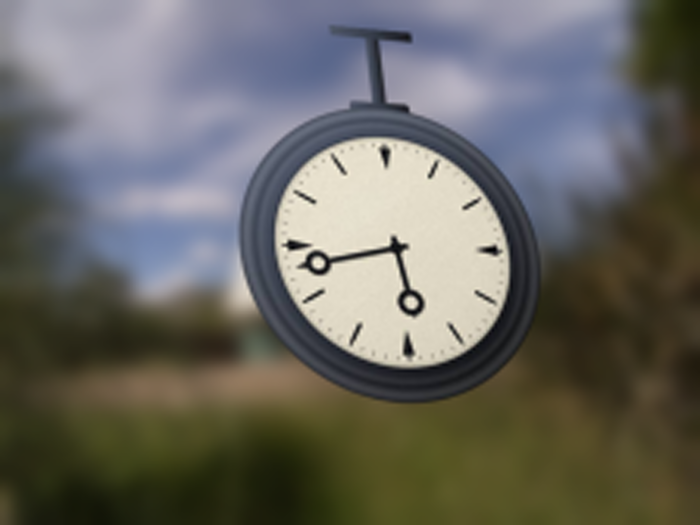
5.43
